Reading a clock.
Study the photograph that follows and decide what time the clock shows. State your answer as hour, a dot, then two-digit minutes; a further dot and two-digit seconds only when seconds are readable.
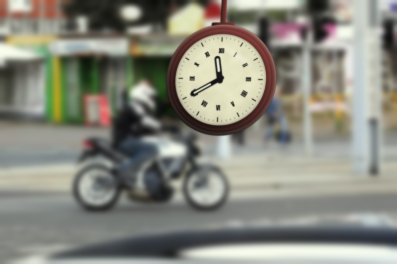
11.40
